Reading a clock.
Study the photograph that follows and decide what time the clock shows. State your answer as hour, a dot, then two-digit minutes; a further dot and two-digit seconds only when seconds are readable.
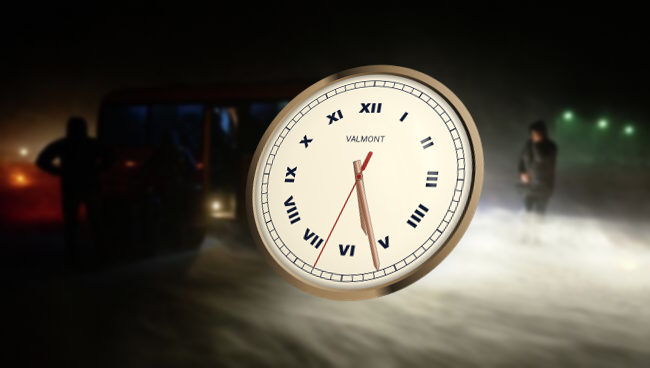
5.26.33
